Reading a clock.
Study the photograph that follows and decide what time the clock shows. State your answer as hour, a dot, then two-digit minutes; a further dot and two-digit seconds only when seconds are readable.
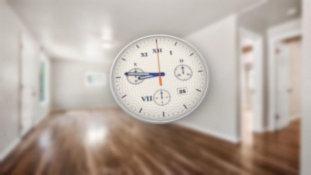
8.46
